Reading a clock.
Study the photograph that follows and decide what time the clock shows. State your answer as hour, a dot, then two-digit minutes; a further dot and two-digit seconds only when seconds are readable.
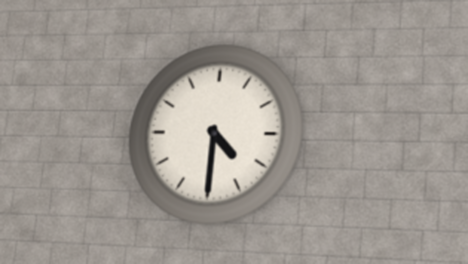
4.30
